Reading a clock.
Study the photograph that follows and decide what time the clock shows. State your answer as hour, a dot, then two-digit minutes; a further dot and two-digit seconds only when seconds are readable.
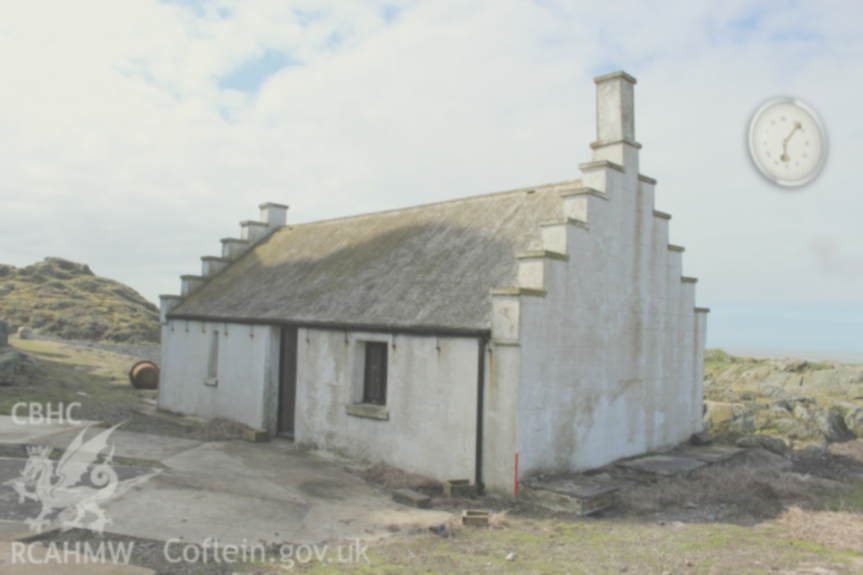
6.07
